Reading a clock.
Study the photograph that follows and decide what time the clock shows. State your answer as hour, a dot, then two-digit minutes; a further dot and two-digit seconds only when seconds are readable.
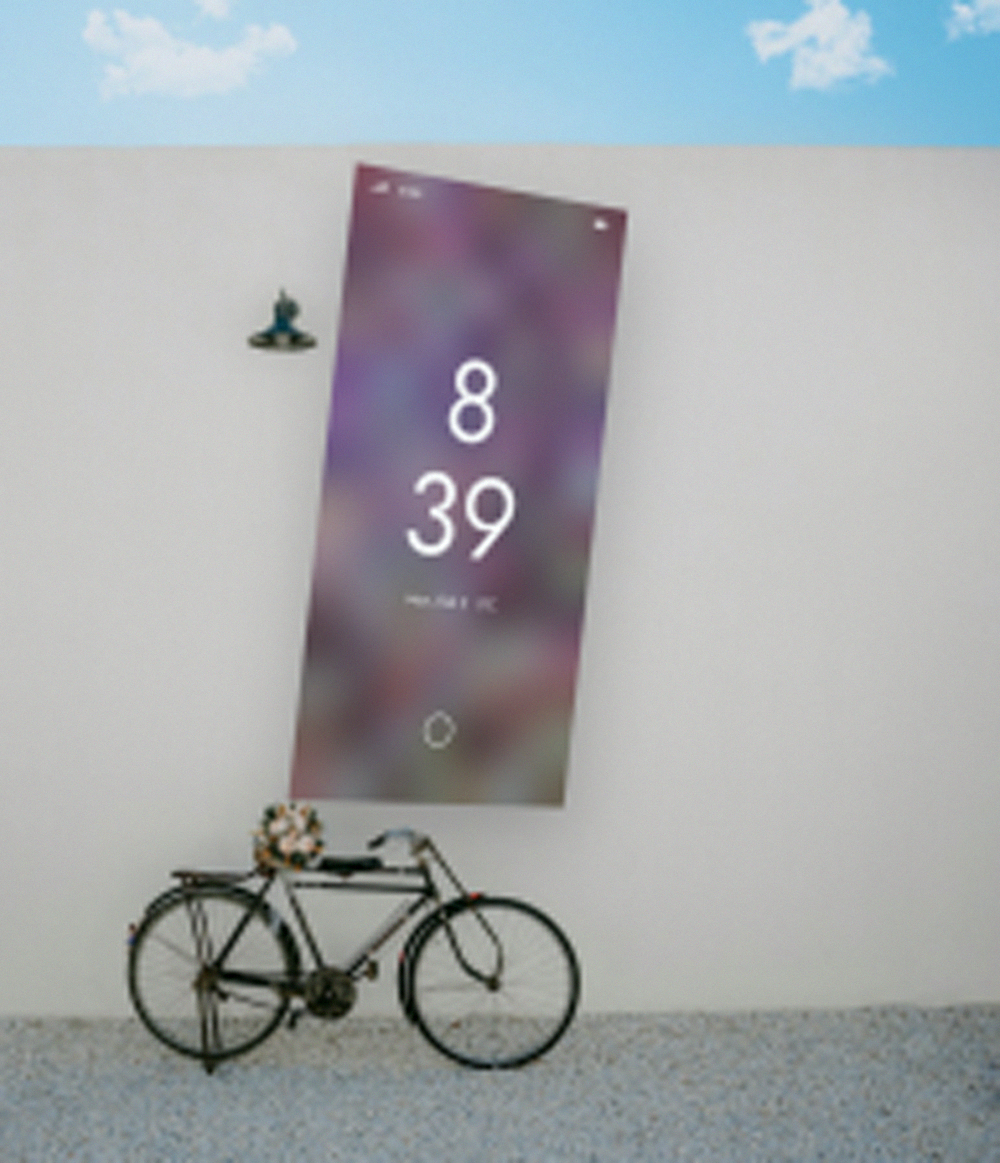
8.39
